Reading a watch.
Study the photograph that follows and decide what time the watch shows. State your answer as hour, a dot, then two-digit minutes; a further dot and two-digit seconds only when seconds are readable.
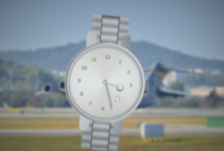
3.27
